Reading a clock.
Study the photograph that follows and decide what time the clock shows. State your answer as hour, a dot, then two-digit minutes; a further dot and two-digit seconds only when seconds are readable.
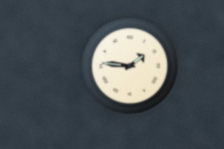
1.46
